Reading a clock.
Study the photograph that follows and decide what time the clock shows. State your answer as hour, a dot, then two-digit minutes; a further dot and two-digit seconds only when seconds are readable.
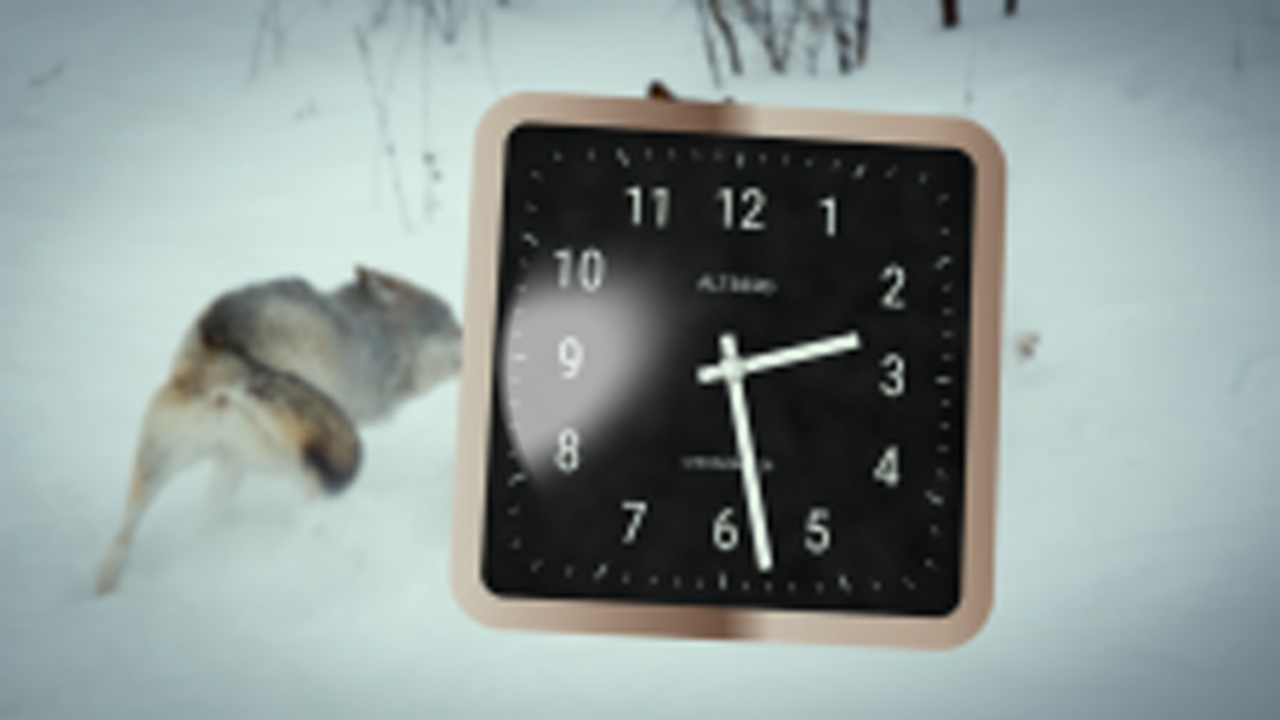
2.28
